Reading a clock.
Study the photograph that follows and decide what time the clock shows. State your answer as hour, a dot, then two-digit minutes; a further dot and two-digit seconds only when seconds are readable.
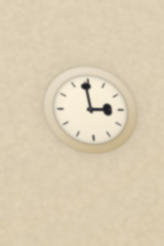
2.59
